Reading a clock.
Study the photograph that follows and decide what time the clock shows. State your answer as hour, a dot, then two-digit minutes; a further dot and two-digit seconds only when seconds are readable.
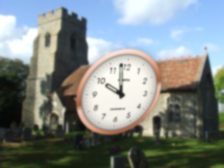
9.58
